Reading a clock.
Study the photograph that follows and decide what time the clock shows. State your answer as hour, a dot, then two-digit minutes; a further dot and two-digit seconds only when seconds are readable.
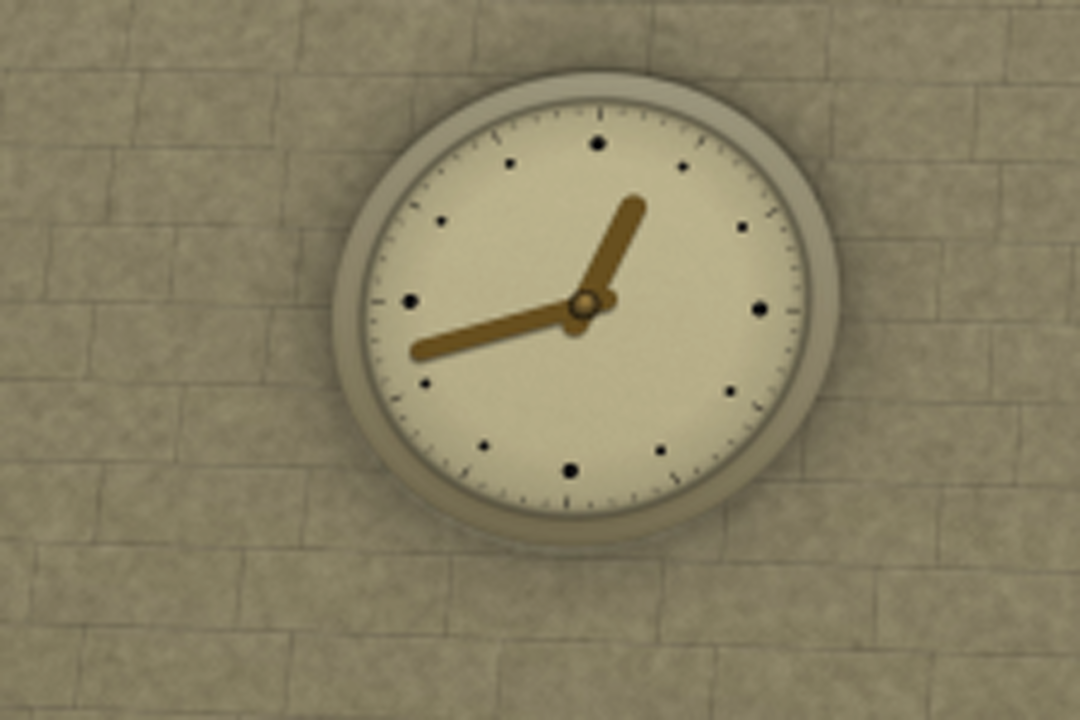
12.42
